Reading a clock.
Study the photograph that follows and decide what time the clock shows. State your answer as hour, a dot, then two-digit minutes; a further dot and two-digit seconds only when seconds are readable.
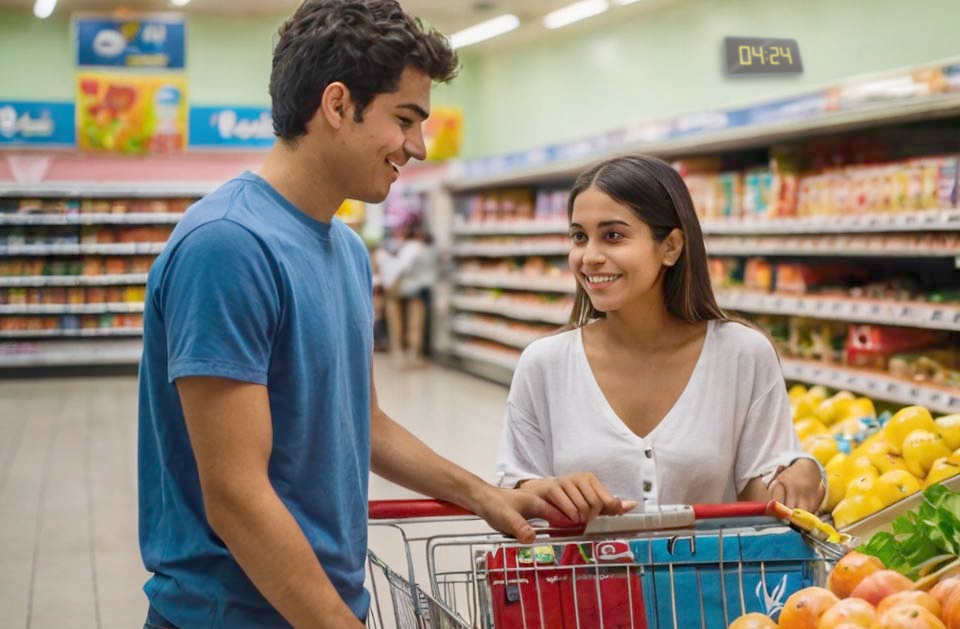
4.24
